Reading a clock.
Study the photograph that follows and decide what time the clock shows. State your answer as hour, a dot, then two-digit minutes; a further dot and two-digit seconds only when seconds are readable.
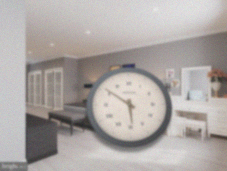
5.51
